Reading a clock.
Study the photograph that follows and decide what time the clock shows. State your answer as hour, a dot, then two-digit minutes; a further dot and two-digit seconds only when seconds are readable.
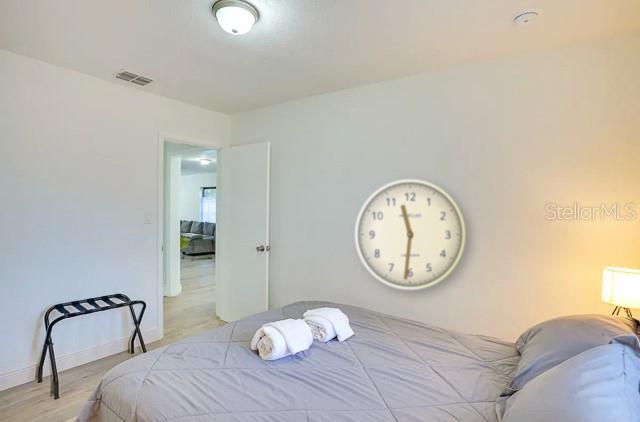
11.31
